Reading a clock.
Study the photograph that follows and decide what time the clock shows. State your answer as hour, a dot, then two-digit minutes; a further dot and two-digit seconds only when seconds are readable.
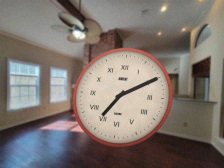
7.10
